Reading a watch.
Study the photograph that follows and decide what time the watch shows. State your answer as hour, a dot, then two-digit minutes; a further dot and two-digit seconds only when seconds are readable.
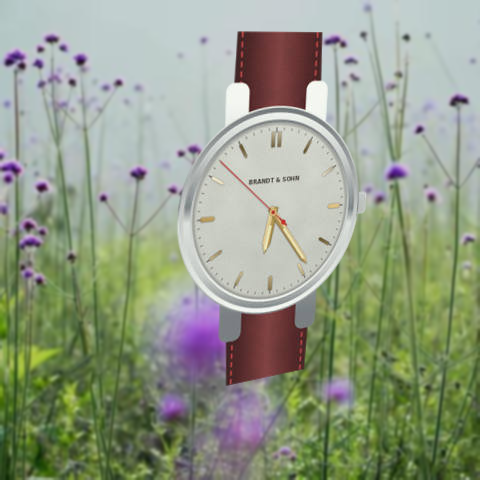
6.23.52
